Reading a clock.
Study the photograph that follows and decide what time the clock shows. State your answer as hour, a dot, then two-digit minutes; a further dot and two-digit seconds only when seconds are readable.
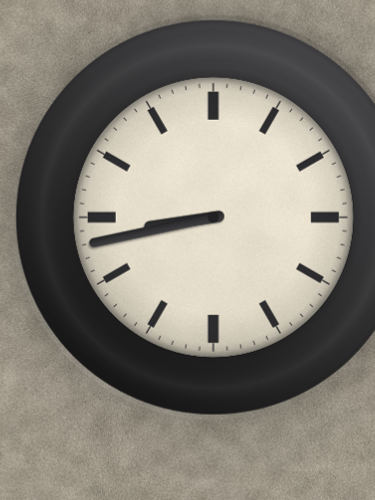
8.43
